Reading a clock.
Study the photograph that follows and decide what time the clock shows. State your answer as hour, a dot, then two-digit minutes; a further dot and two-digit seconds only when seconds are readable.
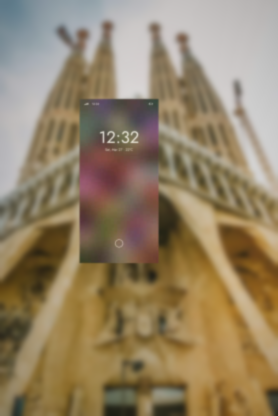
12.32
